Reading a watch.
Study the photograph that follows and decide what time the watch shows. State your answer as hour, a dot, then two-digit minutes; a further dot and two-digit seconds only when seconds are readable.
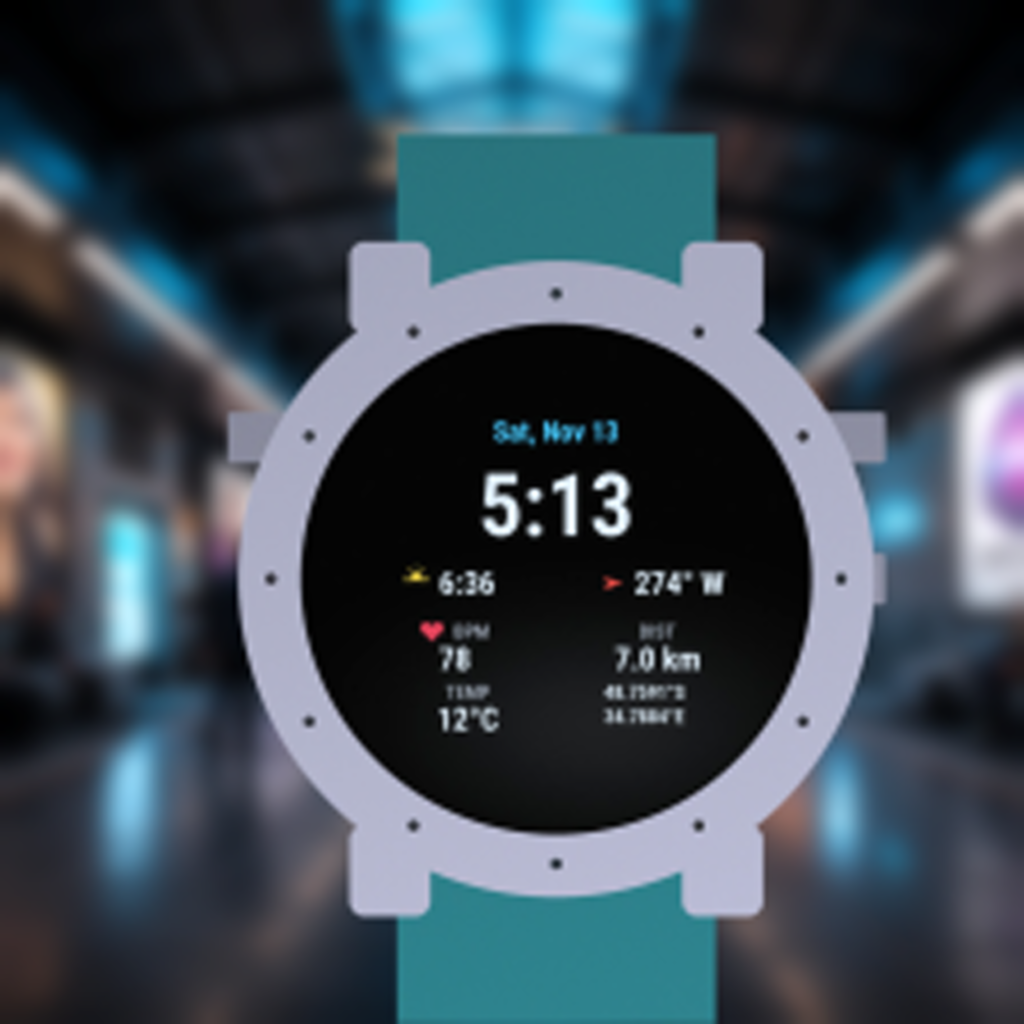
5.13
